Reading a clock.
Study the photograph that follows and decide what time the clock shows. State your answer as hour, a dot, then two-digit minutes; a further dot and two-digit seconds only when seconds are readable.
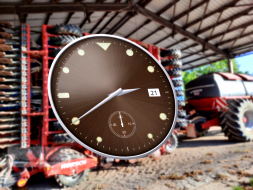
2.40
